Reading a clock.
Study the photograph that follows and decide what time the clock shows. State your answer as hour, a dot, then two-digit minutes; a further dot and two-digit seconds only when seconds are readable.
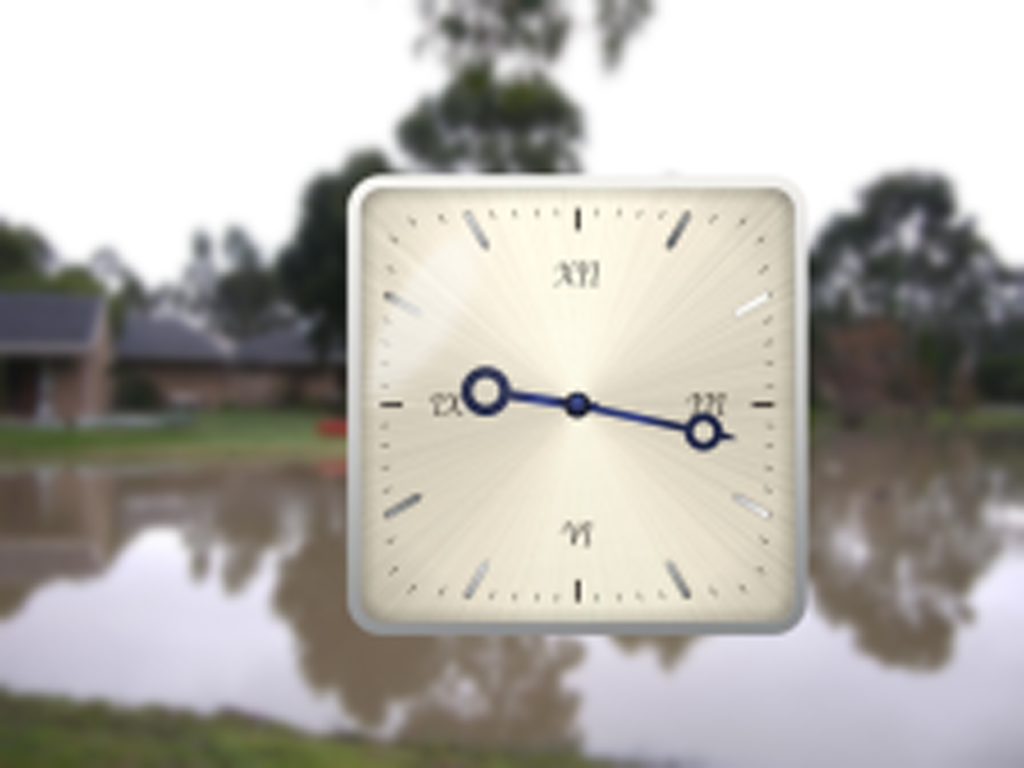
9.17
